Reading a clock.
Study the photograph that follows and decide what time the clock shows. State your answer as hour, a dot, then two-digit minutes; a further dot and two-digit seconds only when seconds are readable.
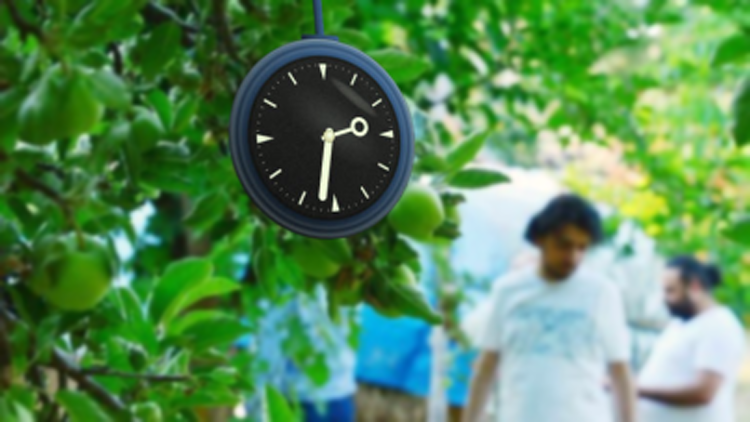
2.32
